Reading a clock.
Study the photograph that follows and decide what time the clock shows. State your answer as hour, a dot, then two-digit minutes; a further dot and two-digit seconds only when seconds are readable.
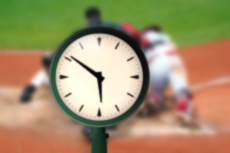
5.51
